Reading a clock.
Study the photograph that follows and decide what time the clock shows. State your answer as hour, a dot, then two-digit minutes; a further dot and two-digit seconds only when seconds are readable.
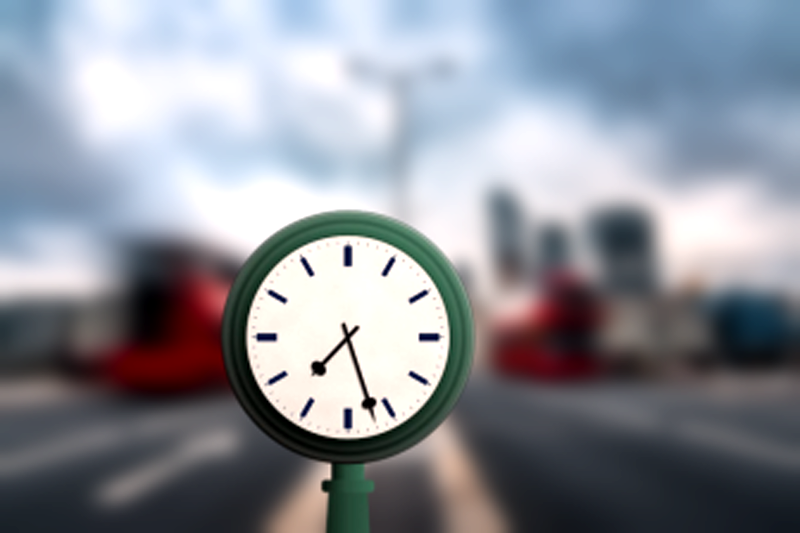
7.27
